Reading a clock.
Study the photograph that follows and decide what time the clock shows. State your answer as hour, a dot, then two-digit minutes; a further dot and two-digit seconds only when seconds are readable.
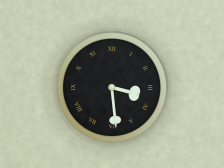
3.29
